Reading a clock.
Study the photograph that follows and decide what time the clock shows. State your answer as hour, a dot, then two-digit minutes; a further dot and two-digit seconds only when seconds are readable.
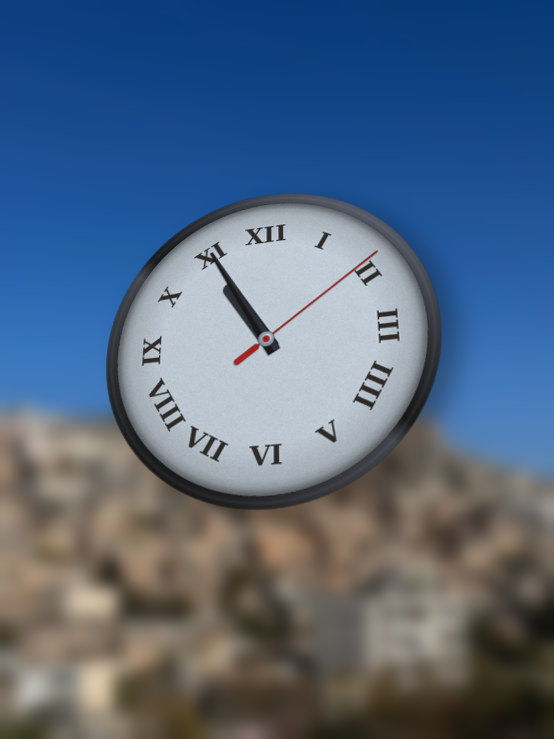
10.55.09
